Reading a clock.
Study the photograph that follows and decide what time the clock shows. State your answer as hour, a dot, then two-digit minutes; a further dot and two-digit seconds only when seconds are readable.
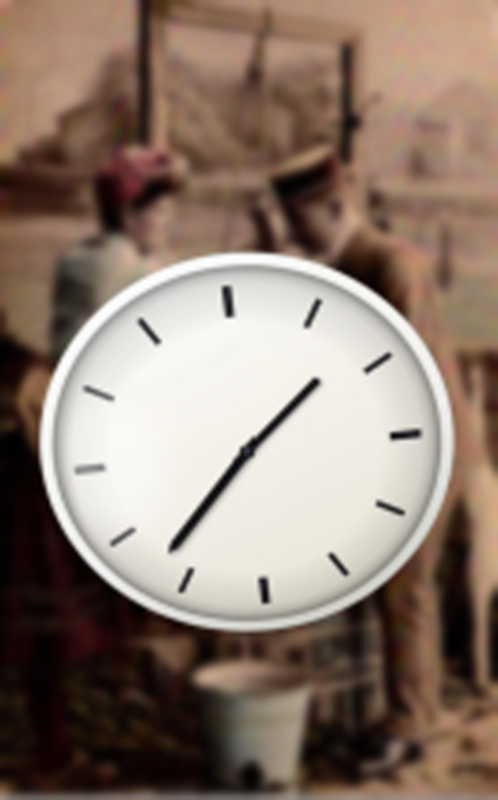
1.37
